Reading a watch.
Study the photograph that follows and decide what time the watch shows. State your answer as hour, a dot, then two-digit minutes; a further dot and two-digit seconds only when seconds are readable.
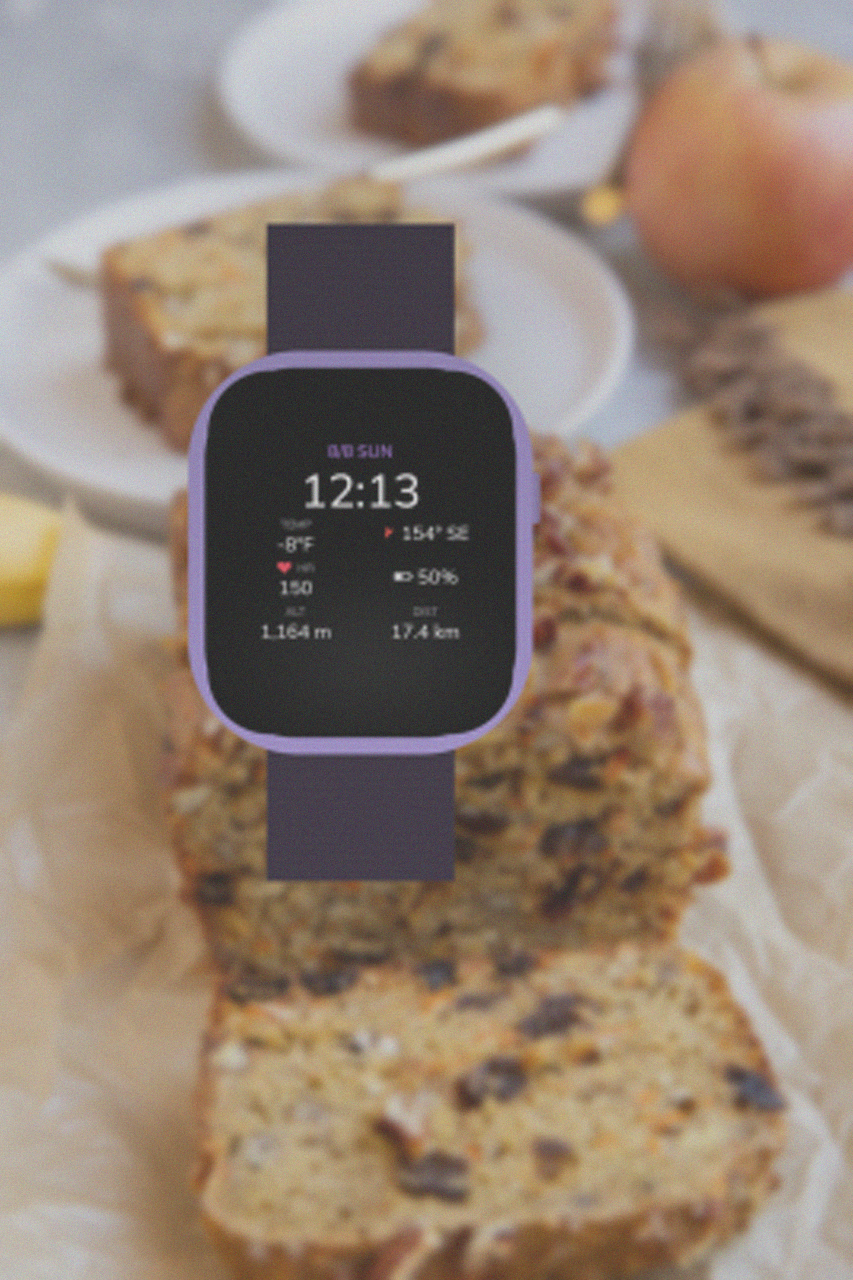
12.13
